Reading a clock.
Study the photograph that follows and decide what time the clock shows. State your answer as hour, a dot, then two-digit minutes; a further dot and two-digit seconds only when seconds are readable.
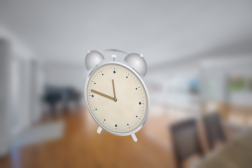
11.47
